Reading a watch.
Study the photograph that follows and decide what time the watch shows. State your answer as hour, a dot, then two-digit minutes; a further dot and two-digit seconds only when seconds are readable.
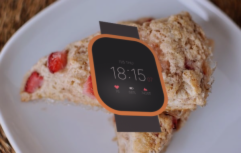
18.15
